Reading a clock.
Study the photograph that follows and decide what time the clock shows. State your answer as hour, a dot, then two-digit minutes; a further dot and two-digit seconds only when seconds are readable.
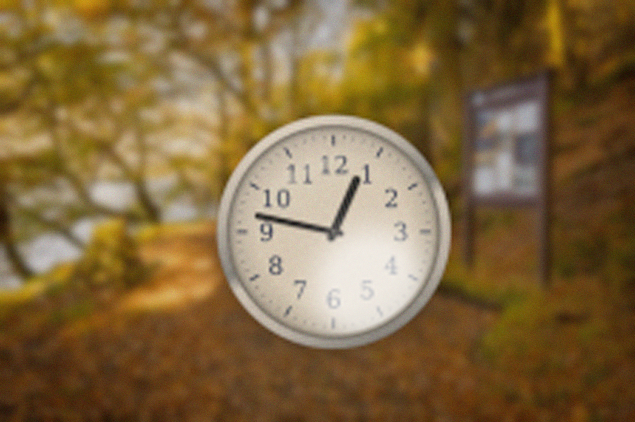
12.47
